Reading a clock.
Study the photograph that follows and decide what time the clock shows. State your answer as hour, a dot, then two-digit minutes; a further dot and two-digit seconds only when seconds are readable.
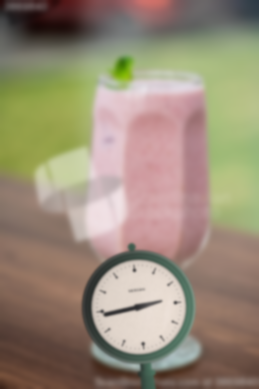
2.44
